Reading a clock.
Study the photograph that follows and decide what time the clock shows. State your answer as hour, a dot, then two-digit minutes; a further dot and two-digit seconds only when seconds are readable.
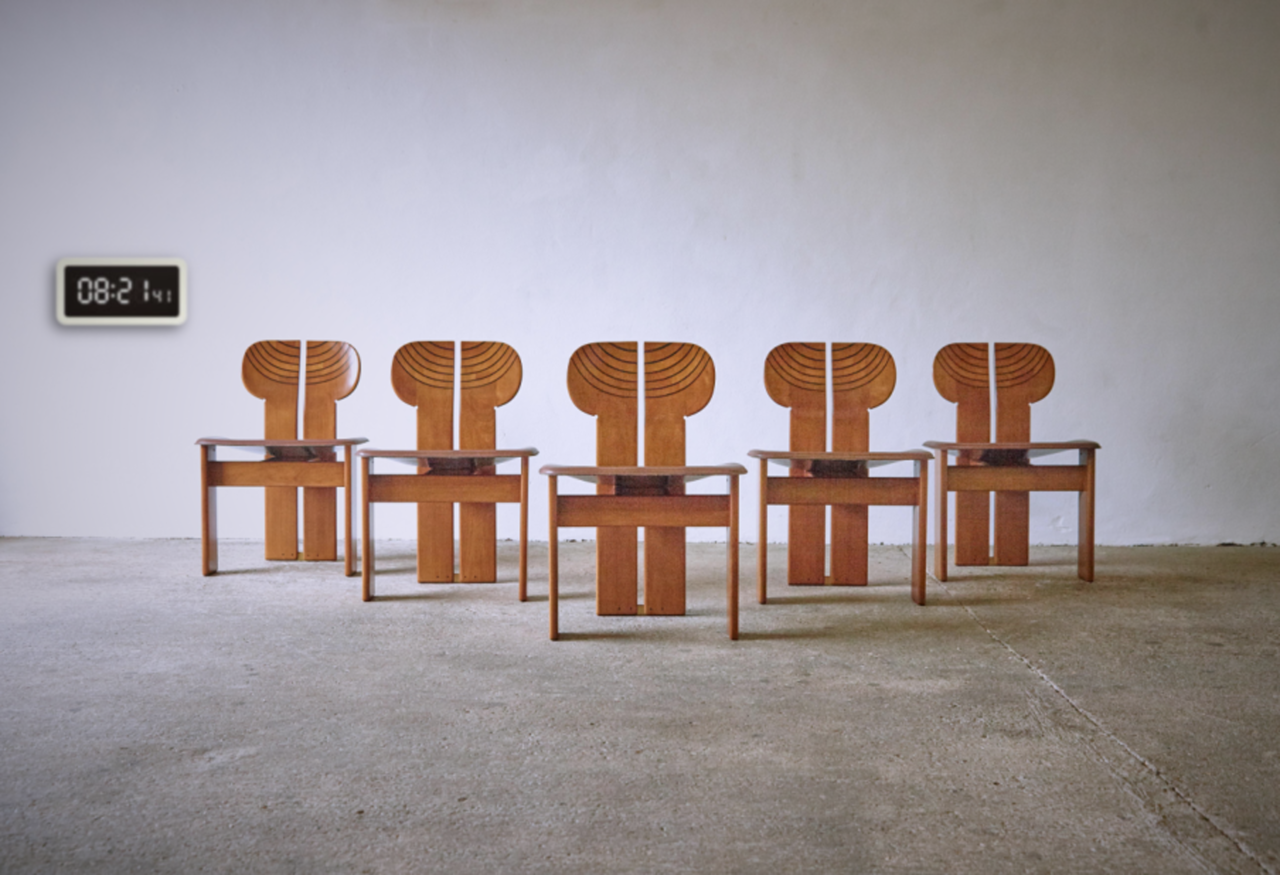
8.21
